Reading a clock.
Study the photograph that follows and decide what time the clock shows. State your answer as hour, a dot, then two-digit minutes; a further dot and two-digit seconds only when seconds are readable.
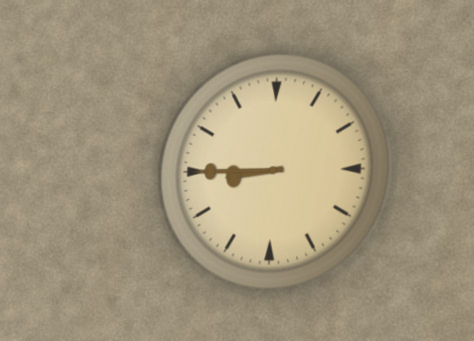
8.45
